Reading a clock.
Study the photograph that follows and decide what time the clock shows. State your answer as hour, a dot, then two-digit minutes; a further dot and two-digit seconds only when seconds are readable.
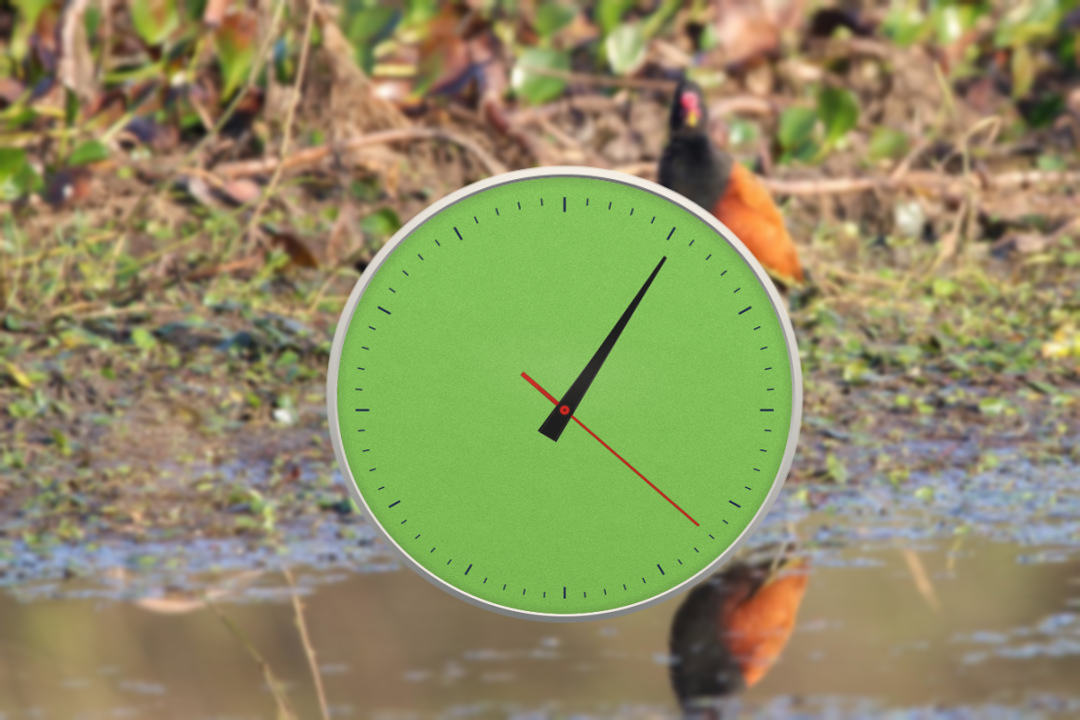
1.05.22
